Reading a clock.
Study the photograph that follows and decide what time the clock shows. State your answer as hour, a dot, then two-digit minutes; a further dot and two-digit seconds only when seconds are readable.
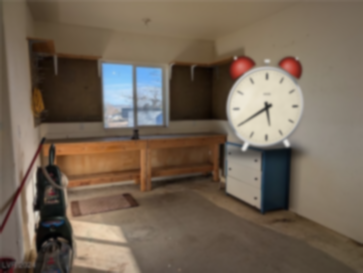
5.40
